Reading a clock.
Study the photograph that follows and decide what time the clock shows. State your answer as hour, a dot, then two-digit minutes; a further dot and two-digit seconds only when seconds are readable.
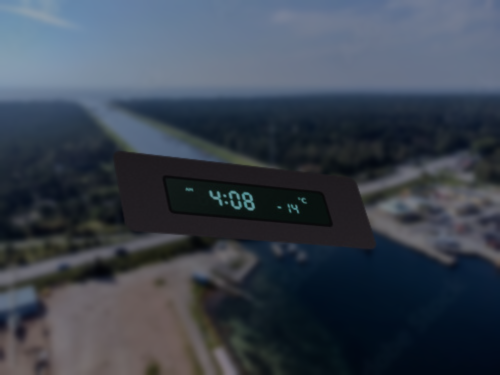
4.08
